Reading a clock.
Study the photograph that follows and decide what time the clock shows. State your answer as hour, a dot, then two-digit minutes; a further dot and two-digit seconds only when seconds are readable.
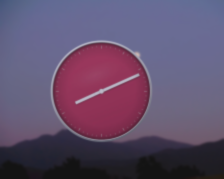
8.11
